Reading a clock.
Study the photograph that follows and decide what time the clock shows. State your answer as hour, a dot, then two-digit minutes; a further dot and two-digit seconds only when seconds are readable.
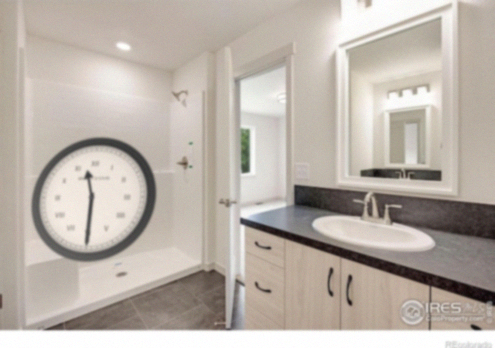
11.30
